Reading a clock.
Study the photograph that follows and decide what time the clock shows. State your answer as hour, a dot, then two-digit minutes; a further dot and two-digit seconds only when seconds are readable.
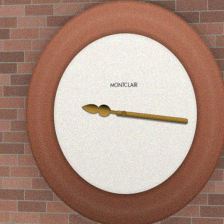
9.16
